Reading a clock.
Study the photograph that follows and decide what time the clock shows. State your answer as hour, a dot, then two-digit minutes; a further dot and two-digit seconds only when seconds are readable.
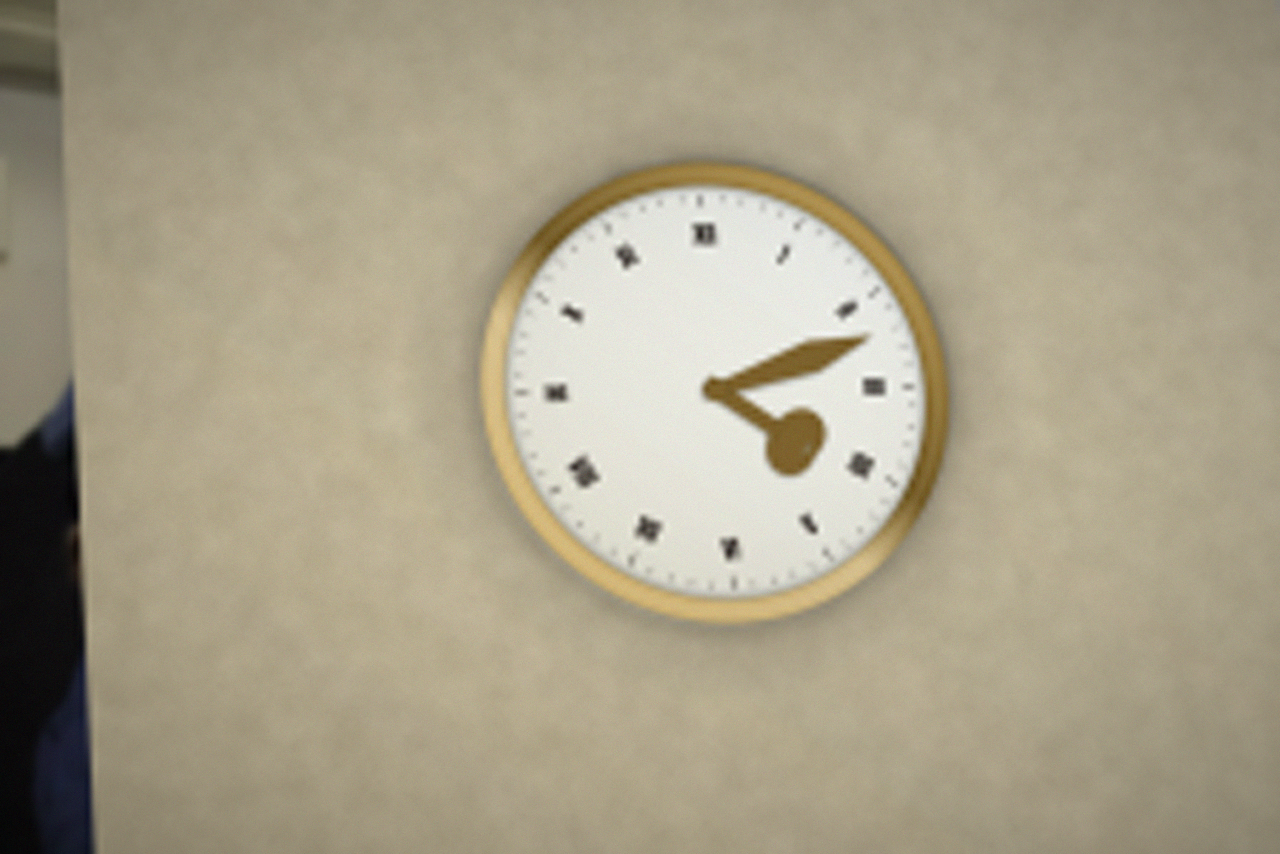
4.12
